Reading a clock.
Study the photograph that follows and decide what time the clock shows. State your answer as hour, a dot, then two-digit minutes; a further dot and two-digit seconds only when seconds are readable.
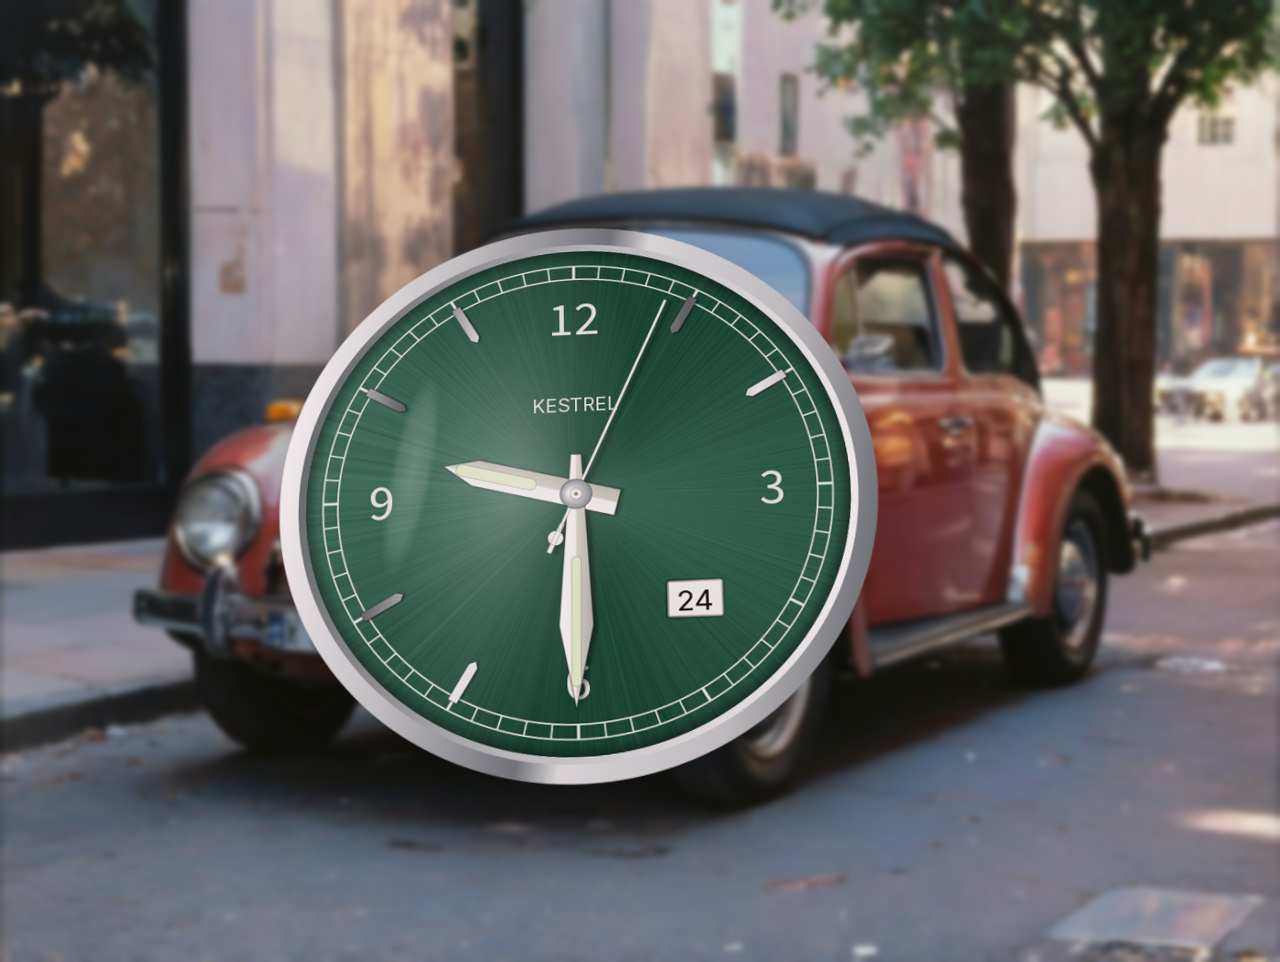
9.30.04
